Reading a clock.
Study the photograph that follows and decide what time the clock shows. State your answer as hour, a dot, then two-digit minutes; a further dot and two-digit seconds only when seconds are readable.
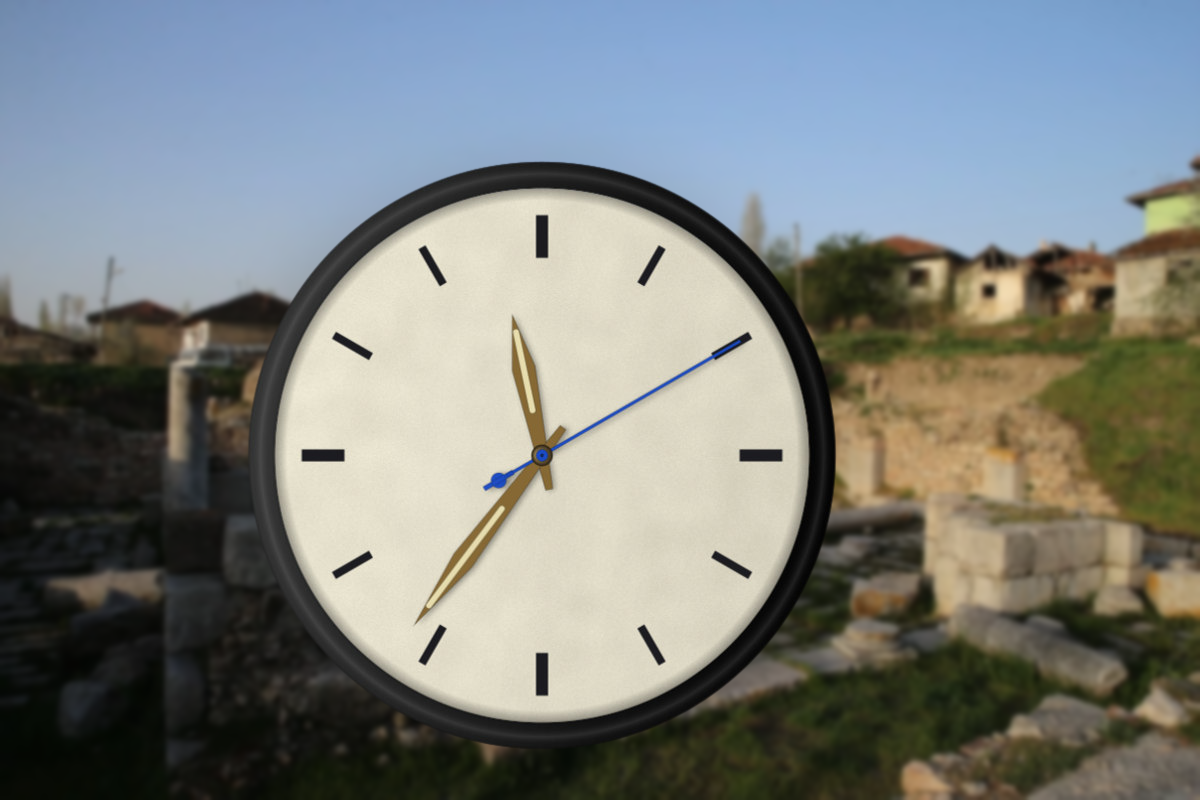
11.36.10
